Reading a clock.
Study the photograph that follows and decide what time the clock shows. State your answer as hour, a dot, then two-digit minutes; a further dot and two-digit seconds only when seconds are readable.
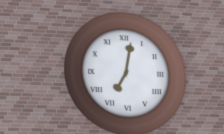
7.02
